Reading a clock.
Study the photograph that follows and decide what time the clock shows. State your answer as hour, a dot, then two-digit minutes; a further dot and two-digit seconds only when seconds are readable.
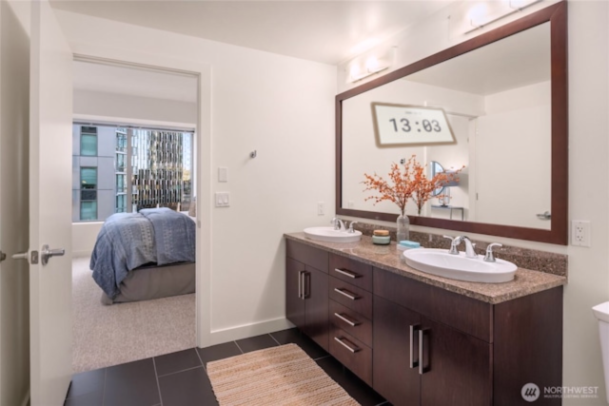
13.03
